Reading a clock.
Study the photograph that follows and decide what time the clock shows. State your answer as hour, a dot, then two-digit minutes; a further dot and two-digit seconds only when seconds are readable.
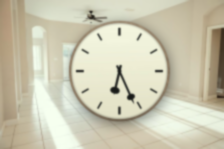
6.26
